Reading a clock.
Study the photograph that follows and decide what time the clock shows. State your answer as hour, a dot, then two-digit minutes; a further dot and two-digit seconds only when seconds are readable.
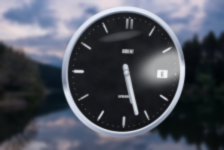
5.27
